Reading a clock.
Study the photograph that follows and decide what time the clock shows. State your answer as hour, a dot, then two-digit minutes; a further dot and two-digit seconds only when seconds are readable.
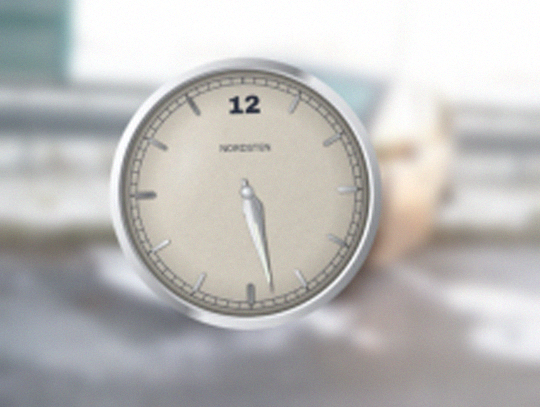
5.28
